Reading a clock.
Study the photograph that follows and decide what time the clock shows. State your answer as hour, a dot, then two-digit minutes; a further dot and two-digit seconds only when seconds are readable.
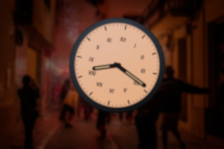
8.19
